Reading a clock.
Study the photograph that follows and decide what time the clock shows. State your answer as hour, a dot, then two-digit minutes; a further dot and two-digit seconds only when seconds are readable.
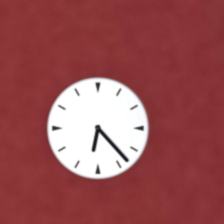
6.23
